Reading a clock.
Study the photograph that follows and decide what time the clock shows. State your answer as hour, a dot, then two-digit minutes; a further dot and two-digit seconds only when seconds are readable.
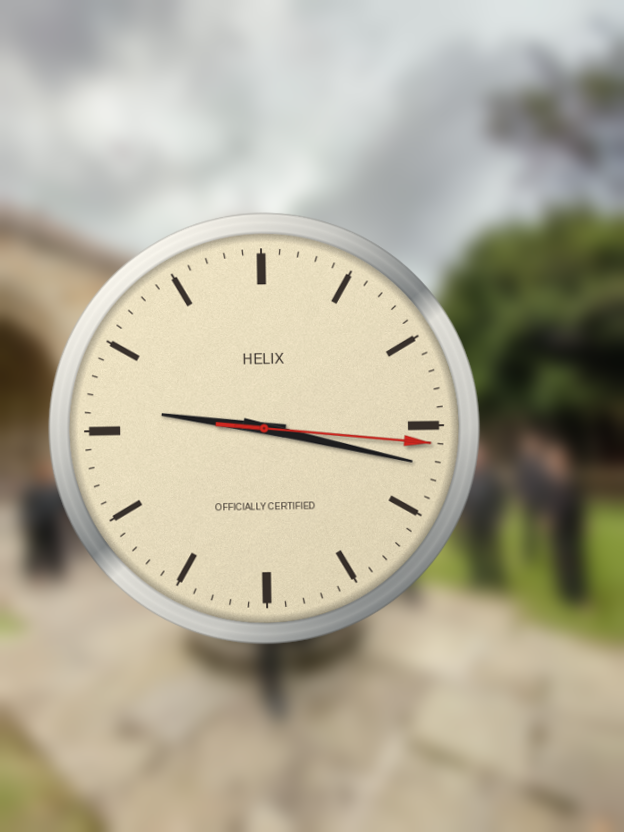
9.17.16
